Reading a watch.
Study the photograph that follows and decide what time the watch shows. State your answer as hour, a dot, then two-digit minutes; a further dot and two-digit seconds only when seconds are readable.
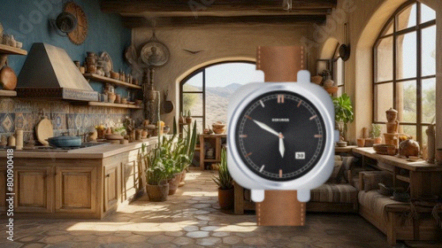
5.50
